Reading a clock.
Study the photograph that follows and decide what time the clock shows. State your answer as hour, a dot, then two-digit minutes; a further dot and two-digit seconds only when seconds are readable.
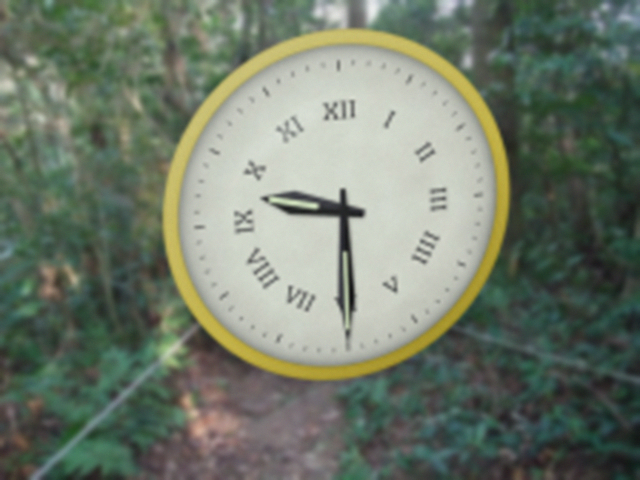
9.30
